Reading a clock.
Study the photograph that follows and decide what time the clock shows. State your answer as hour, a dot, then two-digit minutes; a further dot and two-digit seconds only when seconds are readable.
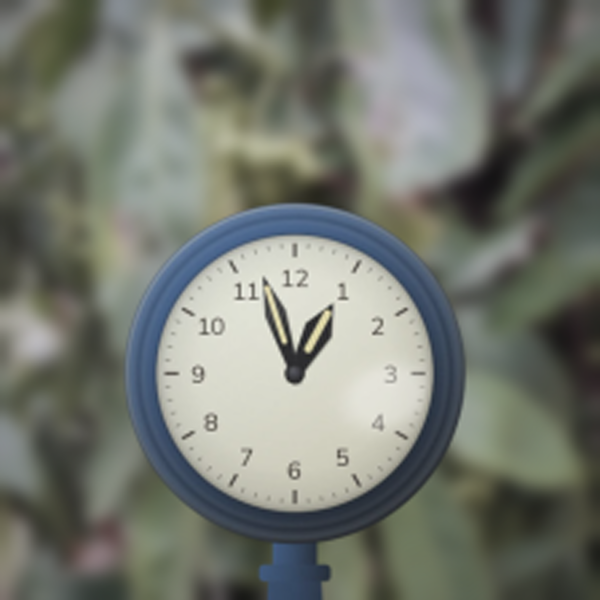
12.57
